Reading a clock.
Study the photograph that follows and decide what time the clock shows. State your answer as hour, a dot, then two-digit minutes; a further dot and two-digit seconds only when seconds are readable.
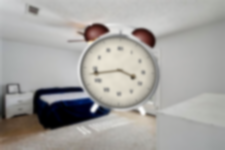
3.43
